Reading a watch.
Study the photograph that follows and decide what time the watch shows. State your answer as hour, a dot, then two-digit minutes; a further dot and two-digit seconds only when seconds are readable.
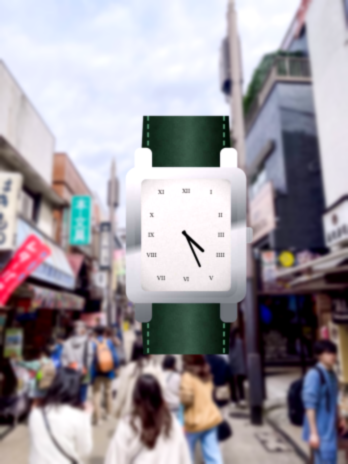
4.26
